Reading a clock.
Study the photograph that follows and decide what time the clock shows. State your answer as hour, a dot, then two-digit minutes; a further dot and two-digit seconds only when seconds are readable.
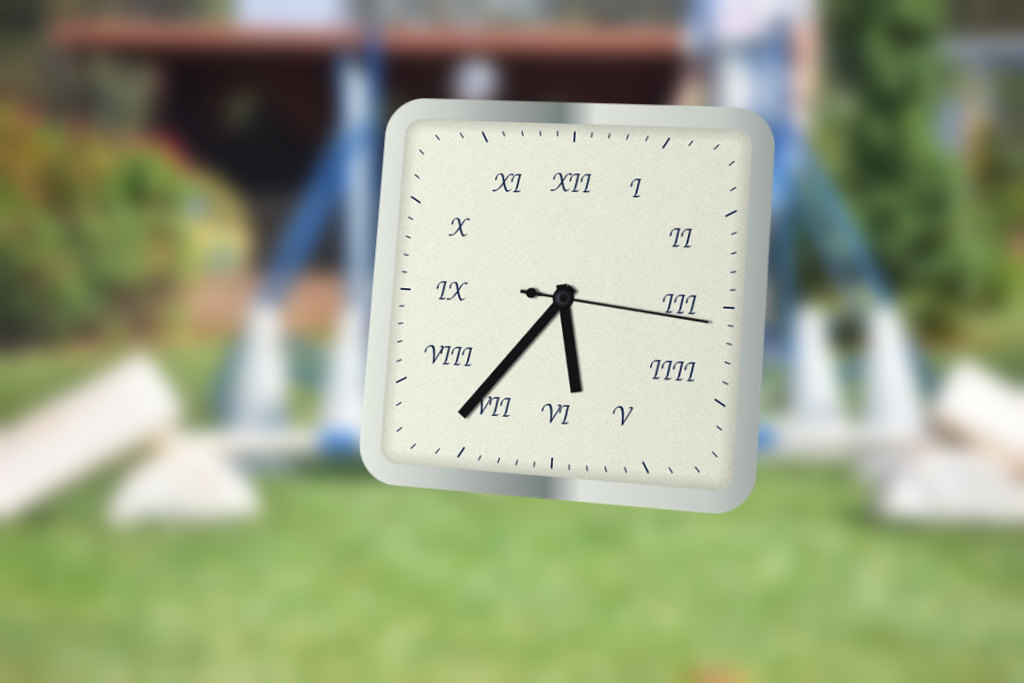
5.36.16
